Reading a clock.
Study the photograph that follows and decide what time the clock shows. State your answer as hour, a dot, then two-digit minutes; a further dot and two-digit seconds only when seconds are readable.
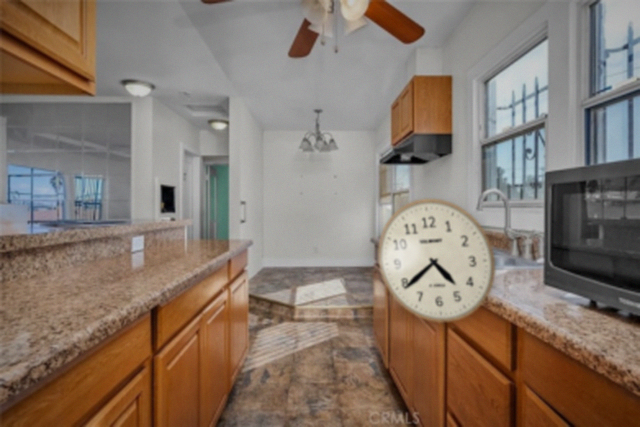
4.39
